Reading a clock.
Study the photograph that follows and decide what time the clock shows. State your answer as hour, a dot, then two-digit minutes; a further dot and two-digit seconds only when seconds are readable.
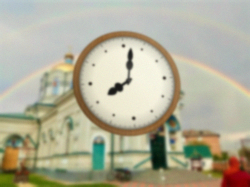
8.02
